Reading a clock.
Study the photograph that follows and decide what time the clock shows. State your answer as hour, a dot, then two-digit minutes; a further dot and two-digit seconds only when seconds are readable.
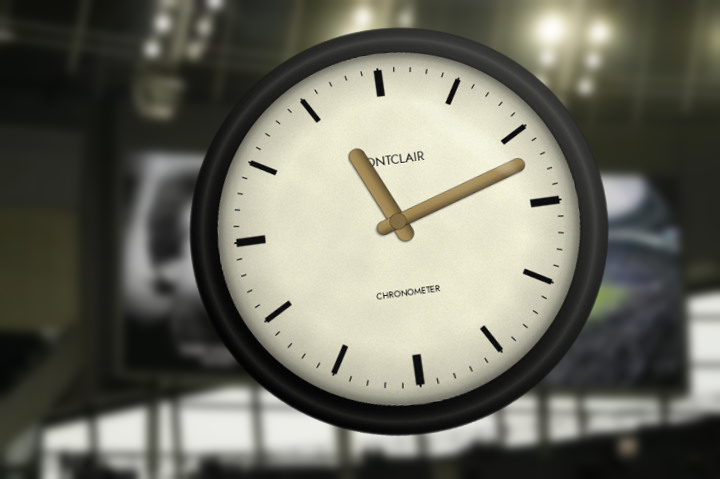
11.12
